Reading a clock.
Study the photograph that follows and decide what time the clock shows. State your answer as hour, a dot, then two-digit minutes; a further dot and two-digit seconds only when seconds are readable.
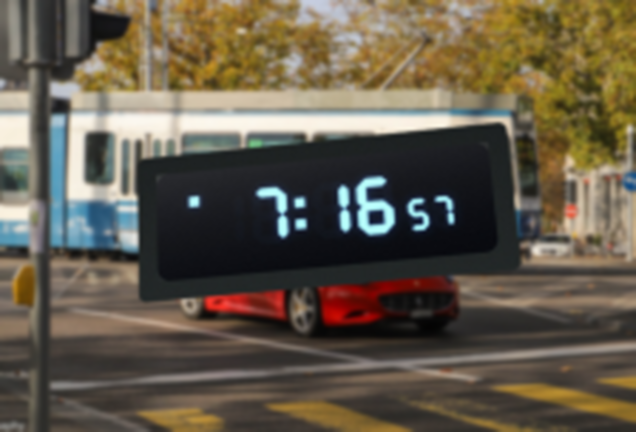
7.16.57
